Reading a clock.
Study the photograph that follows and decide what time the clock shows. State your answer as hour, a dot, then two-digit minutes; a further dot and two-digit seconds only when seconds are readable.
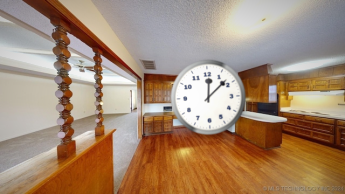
12.08
